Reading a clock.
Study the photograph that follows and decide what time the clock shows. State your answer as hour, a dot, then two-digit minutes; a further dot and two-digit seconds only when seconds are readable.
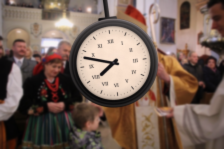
7.48
